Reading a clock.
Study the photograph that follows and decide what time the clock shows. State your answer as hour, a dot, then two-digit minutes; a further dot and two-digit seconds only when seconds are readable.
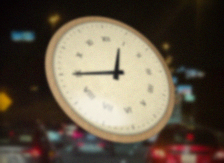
12.45
